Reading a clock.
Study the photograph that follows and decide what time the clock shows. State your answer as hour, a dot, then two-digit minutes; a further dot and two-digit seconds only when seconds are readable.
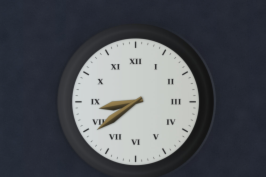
8.39
